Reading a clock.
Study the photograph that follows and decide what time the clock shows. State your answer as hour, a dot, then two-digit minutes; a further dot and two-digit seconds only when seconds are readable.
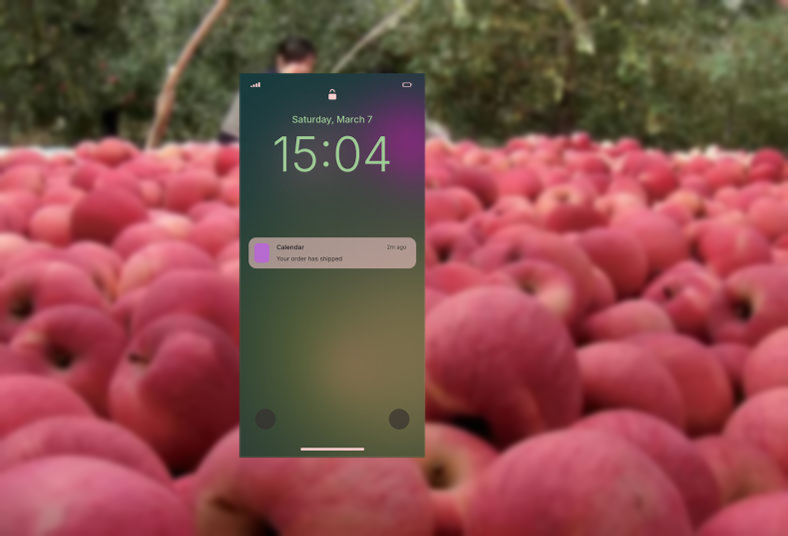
15.04
